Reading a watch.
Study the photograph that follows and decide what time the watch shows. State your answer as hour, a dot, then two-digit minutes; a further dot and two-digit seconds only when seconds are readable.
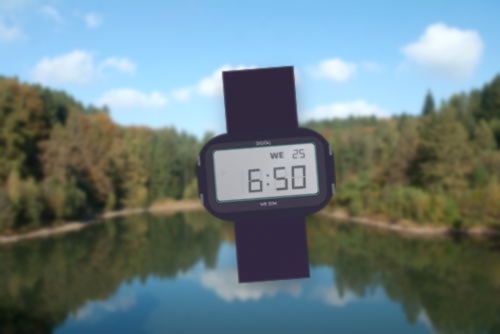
6.50
